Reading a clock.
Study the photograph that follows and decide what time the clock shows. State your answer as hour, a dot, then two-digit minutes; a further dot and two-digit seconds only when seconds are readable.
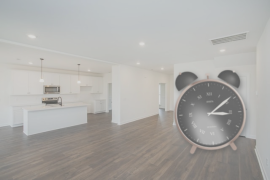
3.09
